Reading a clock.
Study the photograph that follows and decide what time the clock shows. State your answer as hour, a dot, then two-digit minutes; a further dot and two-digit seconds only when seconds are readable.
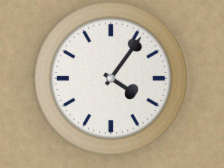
4.06
